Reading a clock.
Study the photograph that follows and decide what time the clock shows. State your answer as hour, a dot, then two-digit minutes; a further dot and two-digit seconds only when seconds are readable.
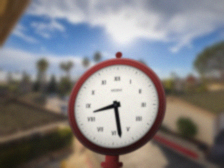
8.28
